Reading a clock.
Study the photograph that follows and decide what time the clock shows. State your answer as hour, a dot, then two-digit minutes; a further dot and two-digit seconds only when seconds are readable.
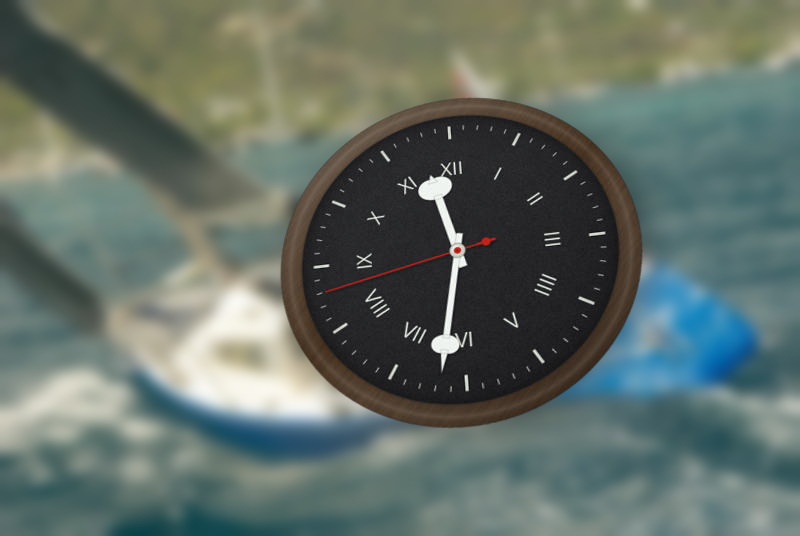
11.31.43
